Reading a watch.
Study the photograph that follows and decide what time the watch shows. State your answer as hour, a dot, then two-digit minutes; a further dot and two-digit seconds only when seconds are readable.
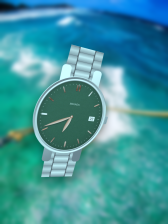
6.41
